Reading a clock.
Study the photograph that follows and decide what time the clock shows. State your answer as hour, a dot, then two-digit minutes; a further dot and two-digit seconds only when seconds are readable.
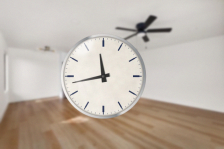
11.43
